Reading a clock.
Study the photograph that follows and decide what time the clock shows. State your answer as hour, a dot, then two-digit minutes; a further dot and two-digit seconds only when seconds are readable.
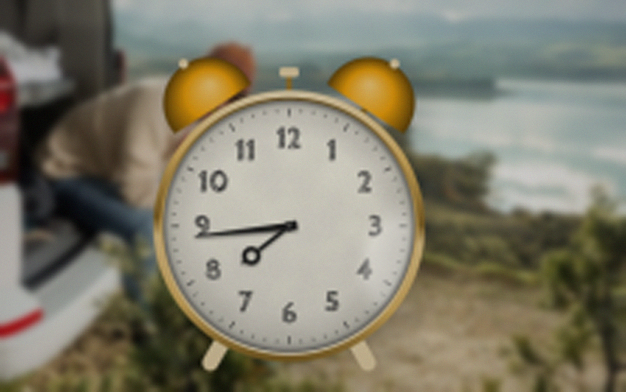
7.44
